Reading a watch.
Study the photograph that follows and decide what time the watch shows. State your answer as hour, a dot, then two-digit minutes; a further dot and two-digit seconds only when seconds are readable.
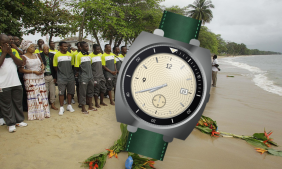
7.40
